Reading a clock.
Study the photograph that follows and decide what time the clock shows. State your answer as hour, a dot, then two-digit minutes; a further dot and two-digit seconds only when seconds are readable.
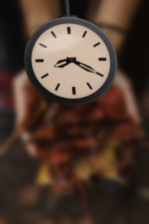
8.20
